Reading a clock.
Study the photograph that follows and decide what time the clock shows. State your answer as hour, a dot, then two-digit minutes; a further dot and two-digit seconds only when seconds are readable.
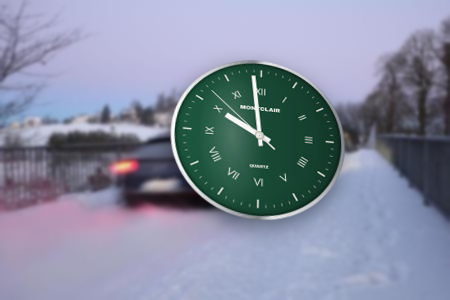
9.58.52
